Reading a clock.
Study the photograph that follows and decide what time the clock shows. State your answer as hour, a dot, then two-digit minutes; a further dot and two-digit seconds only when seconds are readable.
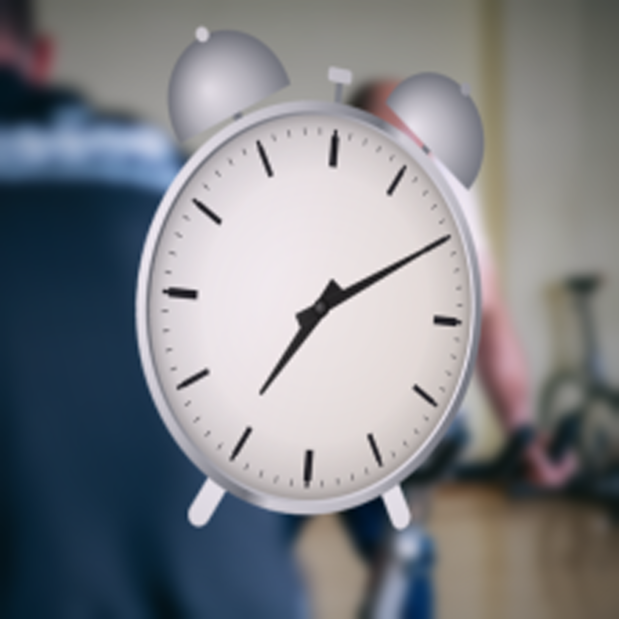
7.10
